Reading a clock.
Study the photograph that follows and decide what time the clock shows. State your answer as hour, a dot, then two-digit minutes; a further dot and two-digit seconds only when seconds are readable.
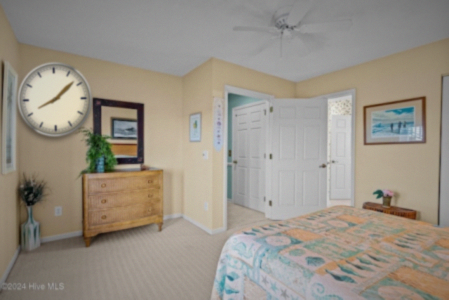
8.08
